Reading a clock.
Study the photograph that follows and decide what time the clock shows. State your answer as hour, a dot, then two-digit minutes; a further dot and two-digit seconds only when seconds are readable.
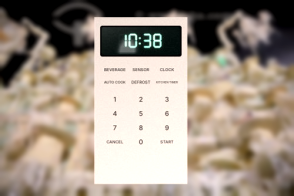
10.38
